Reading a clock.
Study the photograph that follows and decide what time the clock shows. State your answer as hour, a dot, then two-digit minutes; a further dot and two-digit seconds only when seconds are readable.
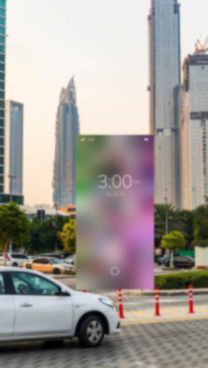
3.00
